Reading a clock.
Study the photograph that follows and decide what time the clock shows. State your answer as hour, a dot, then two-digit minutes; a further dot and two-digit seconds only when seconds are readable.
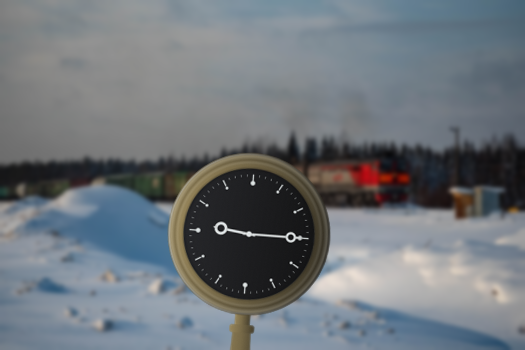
9.15
